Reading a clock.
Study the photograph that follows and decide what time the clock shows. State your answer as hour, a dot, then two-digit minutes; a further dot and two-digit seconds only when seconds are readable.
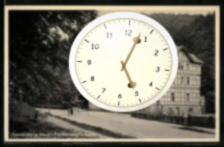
5.03
